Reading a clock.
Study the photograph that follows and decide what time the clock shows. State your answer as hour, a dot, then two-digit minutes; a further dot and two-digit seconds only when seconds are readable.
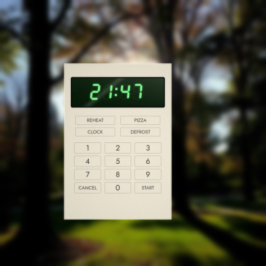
21.47
